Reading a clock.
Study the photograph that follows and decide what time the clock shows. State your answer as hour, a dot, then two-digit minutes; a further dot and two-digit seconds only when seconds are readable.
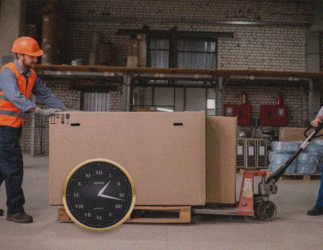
1.17
